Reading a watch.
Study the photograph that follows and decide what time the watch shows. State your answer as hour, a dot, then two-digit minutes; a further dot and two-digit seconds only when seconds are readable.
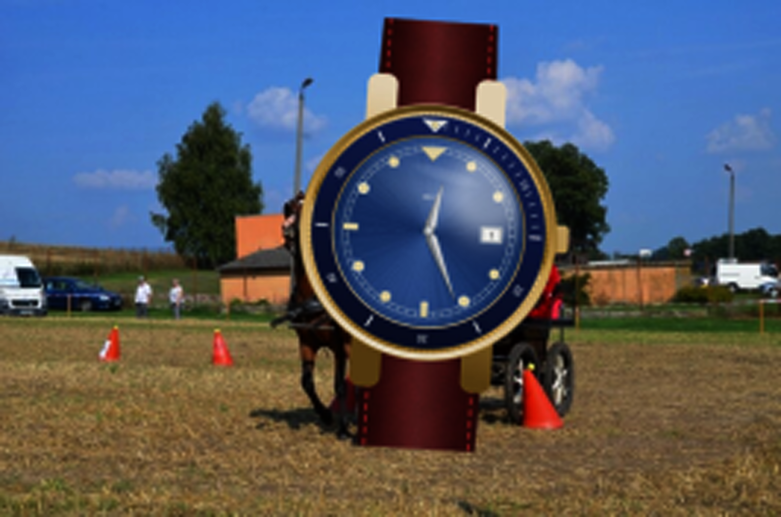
12.26
